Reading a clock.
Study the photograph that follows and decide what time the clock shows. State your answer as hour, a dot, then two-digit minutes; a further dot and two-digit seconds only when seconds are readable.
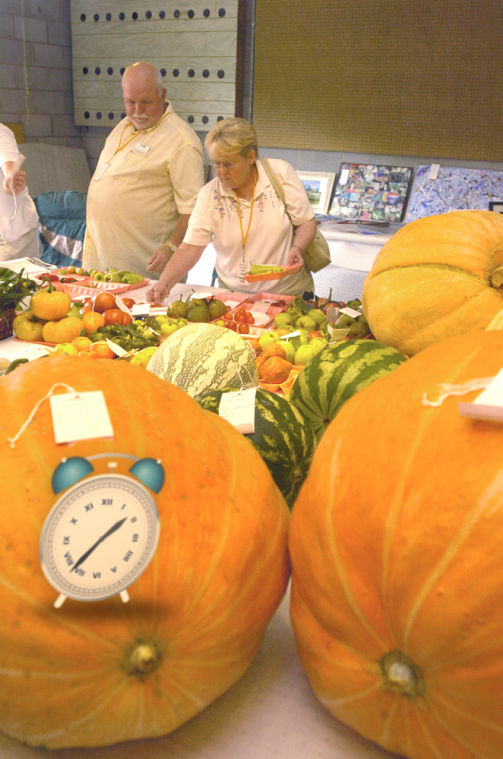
1.37
